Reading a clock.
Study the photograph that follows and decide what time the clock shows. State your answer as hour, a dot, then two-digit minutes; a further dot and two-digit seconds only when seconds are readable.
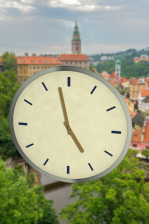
4.58
